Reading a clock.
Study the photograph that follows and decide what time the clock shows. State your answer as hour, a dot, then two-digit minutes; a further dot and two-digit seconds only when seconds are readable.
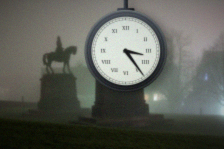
3.24
